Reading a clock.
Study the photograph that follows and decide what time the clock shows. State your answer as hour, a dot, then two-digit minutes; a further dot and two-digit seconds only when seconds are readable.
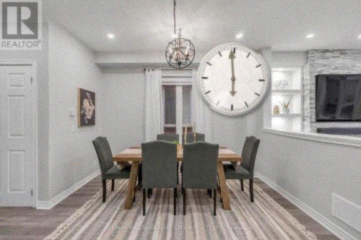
5.59
